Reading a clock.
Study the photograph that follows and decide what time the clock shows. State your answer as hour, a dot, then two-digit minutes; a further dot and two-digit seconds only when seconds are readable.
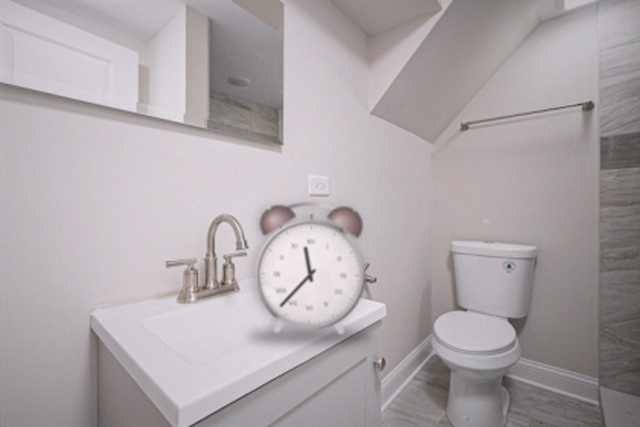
11.37
